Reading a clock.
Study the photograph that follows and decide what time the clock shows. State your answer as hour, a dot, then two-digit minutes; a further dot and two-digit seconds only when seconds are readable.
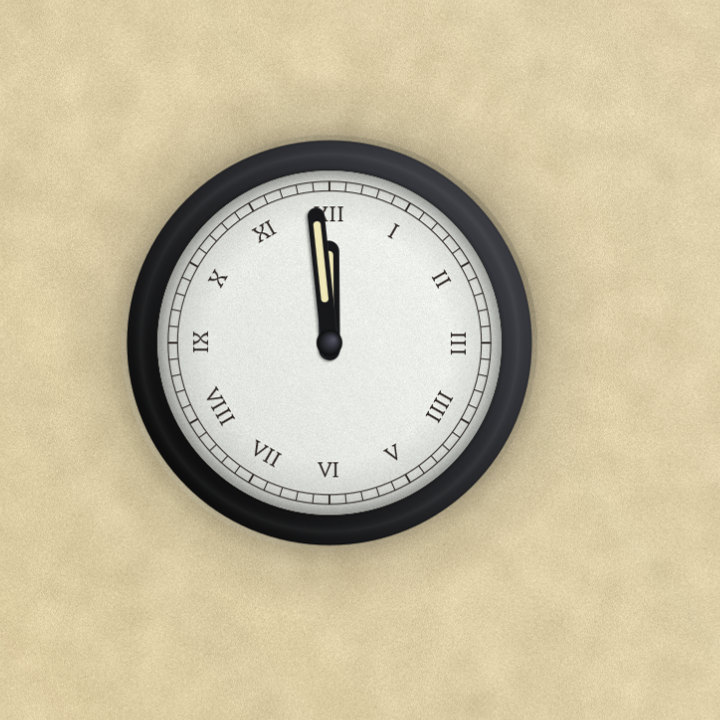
11.59
